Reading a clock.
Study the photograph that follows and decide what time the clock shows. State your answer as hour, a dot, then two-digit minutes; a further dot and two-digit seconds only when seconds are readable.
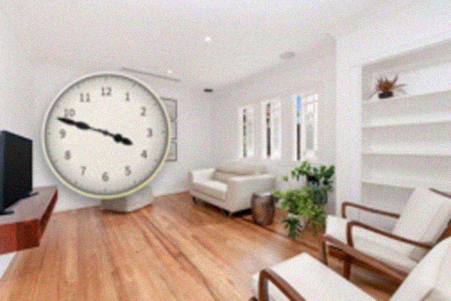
3.48
